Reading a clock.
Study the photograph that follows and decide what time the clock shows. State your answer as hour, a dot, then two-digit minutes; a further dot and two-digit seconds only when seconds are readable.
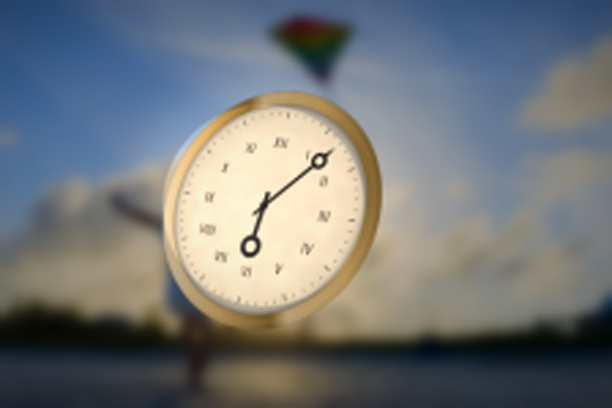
6.07
